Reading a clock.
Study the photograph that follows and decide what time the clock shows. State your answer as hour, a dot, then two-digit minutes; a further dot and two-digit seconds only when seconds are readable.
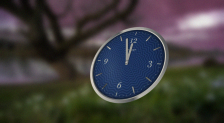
11.57
